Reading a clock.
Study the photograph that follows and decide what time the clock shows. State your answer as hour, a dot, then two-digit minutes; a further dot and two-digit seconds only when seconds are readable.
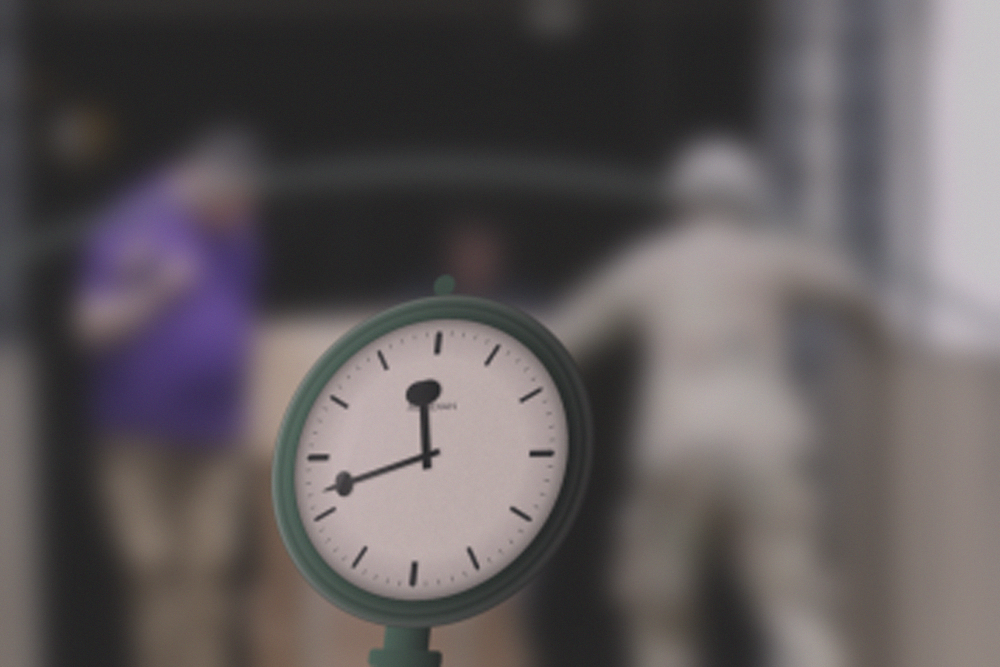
11.42
